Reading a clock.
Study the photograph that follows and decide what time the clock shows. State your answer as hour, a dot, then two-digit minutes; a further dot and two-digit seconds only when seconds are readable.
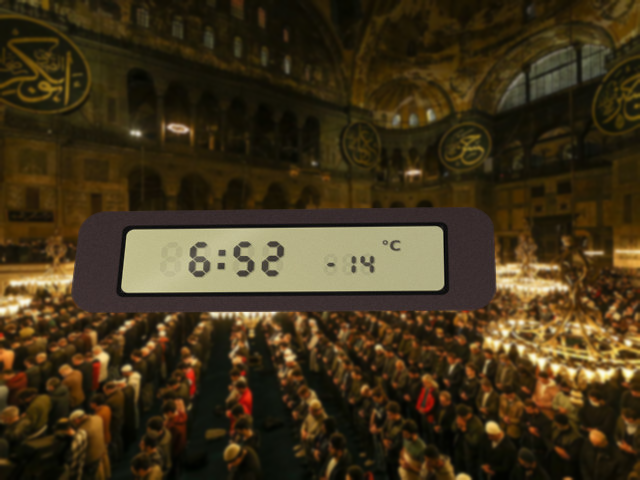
6.52
